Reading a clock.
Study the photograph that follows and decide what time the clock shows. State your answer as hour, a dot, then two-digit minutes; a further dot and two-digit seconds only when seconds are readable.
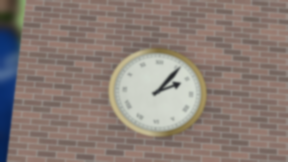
2.06
